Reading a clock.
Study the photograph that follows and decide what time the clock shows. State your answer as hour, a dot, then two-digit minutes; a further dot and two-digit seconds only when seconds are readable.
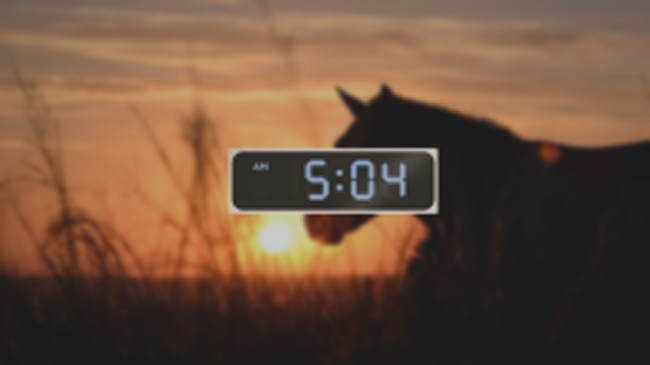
5.04
